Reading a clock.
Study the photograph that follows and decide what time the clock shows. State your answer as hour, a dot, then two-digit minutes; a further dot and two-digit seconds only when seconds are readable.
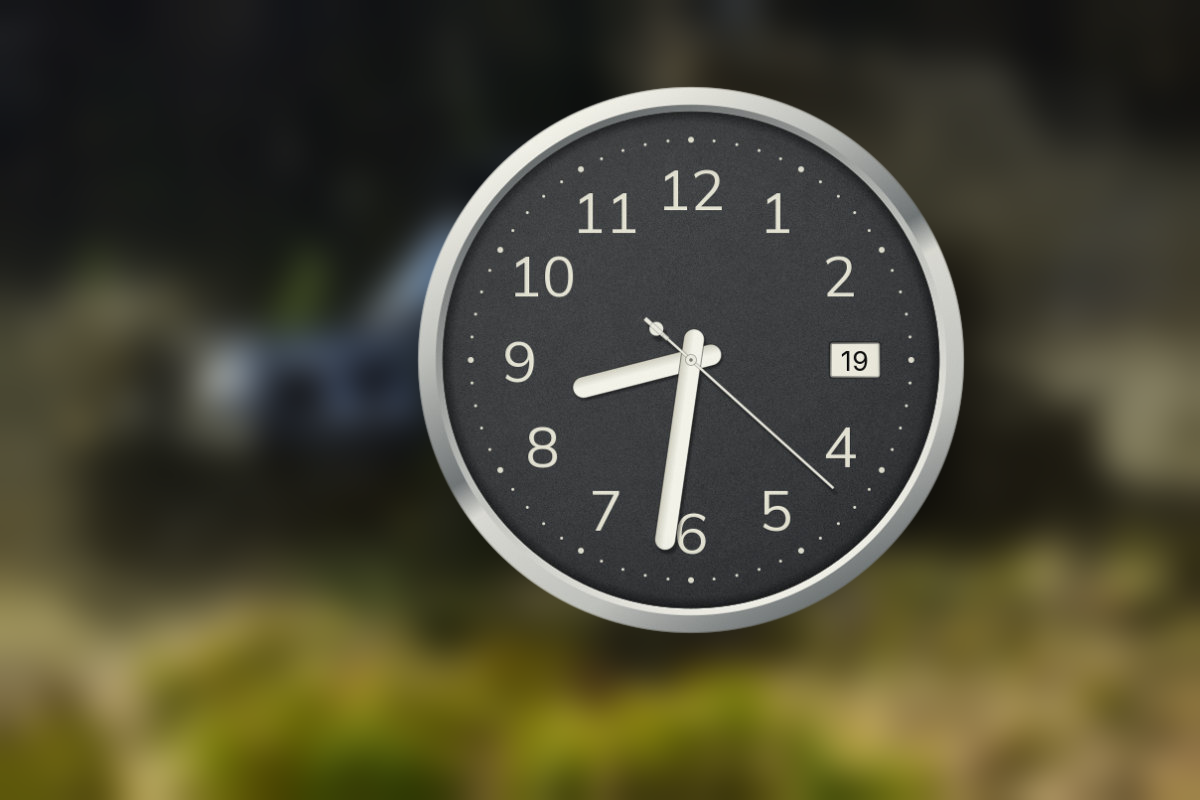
8.31.22
